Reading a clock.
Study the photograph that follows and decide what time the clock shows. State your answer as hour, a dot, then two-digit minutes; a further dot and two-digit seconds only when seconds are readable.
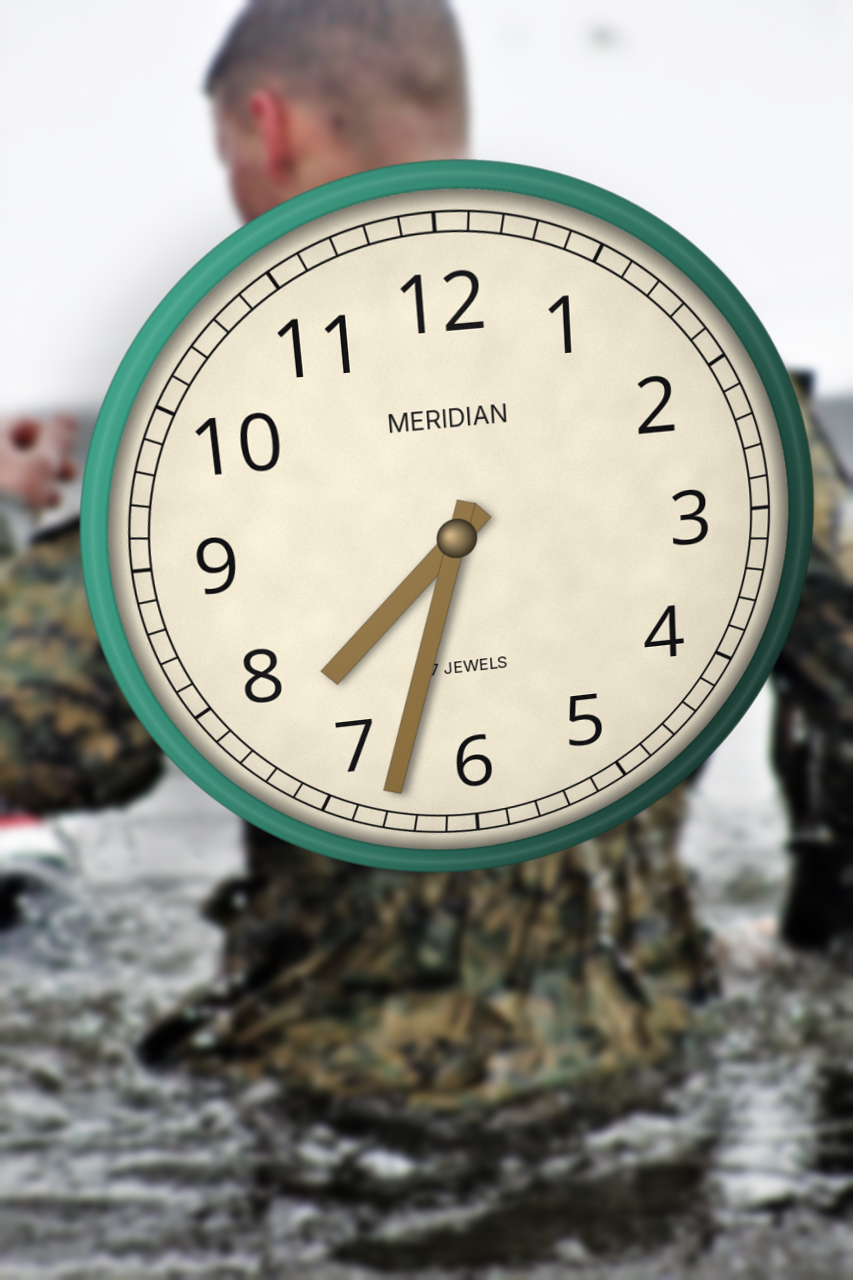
7.33
